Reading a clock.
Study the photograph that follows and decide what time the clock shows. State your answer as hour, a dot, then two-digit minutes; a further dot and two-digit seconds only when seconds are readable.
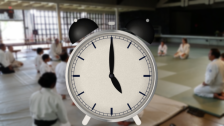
5.00
